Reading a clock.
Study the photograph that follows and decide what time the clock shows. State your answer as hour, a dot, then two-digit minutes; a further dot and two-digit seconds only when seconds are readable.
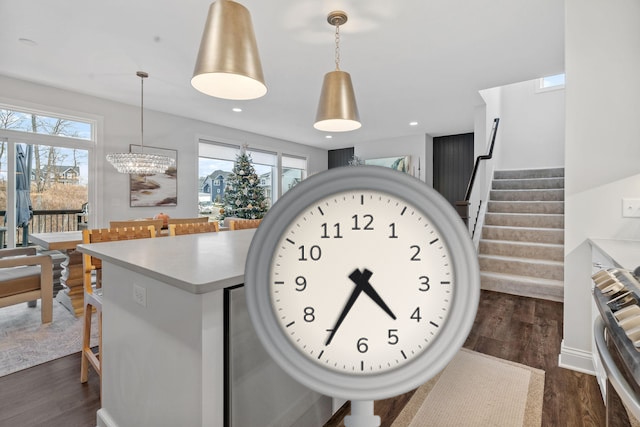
4.35
